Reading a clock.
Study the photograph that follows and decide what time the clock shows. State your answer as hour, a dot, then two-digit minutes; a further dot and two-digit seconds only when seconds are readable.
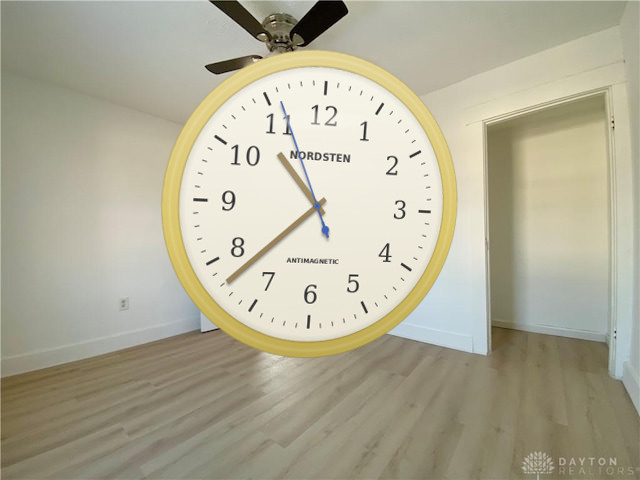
10.37.56
